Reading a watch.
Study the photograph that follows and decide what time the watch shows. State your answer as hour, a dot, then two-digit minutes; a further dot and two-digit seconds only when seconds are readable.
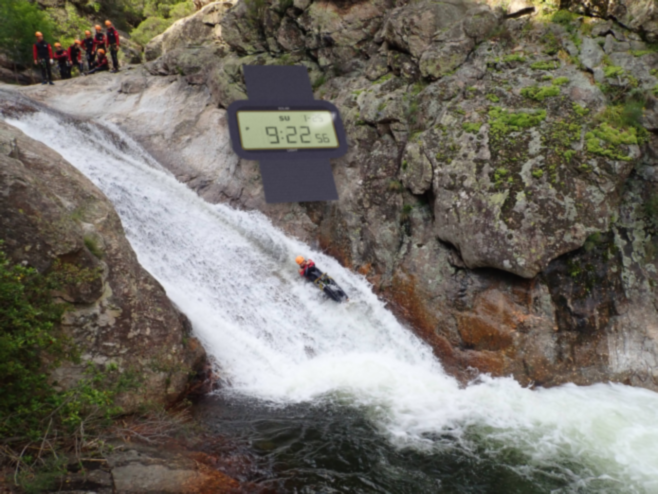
9.22
